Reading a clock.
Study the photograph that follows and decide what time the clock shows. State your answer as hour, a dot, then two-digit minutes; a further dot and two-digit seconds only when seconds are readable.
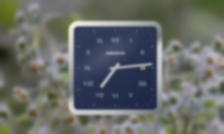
7.14
